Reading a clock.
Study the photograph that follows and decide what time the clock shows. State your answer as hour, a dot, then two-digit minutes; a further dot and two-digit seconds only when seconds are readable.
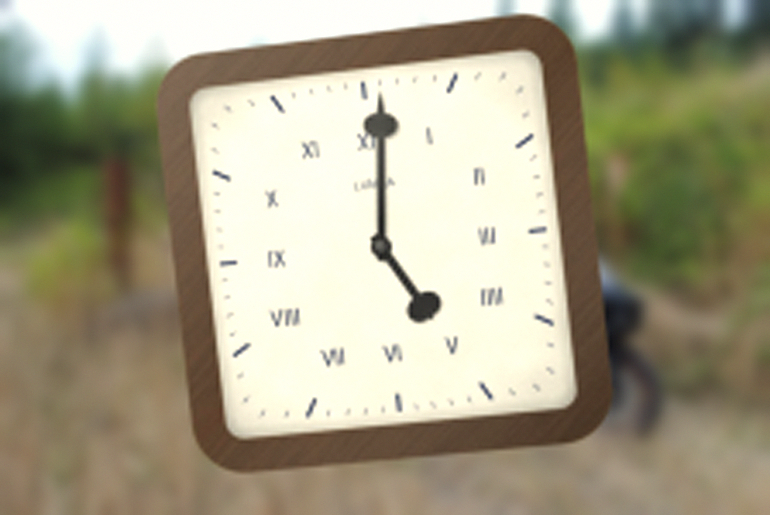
5.01
